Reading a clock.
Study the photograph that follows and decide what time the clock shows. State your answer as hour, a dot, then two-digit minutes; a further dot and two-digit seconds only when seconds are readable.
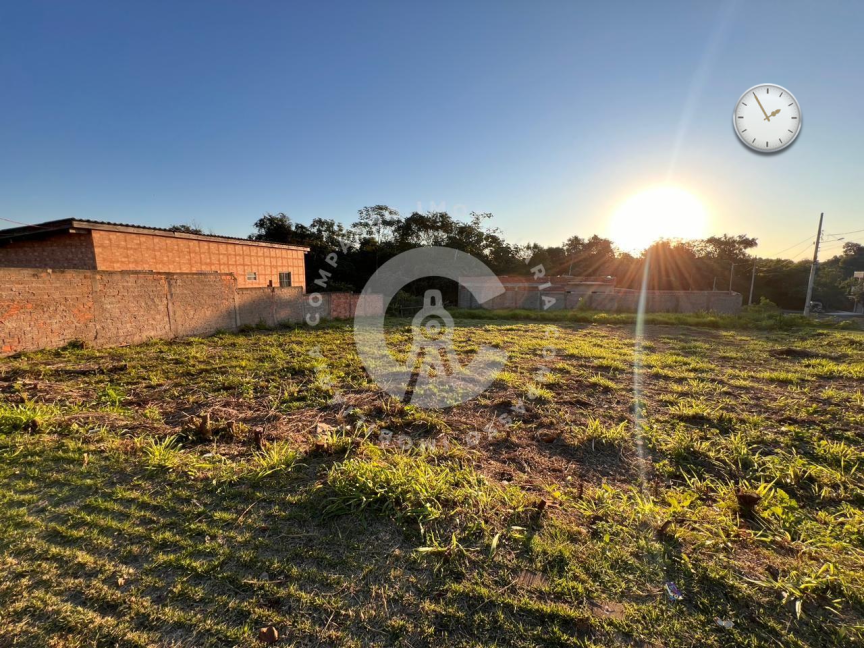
1.55
